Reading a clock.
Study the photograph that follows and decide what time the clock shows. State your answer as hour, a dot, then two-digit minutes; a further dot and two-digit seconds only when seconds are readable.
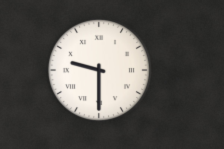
9.30
